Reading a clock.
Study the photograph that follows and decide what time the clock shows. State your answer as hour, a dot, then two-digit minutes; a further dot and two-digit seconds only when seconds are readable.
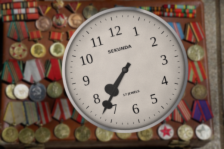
7.37
